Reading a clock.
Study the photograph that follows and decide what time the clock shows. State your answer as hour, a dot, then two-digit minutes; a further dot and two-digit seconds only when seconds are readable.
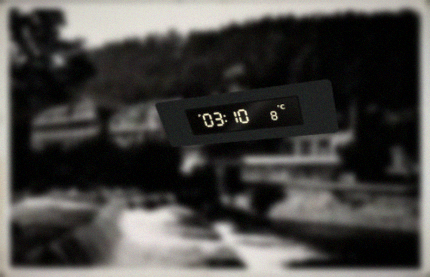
3.10
